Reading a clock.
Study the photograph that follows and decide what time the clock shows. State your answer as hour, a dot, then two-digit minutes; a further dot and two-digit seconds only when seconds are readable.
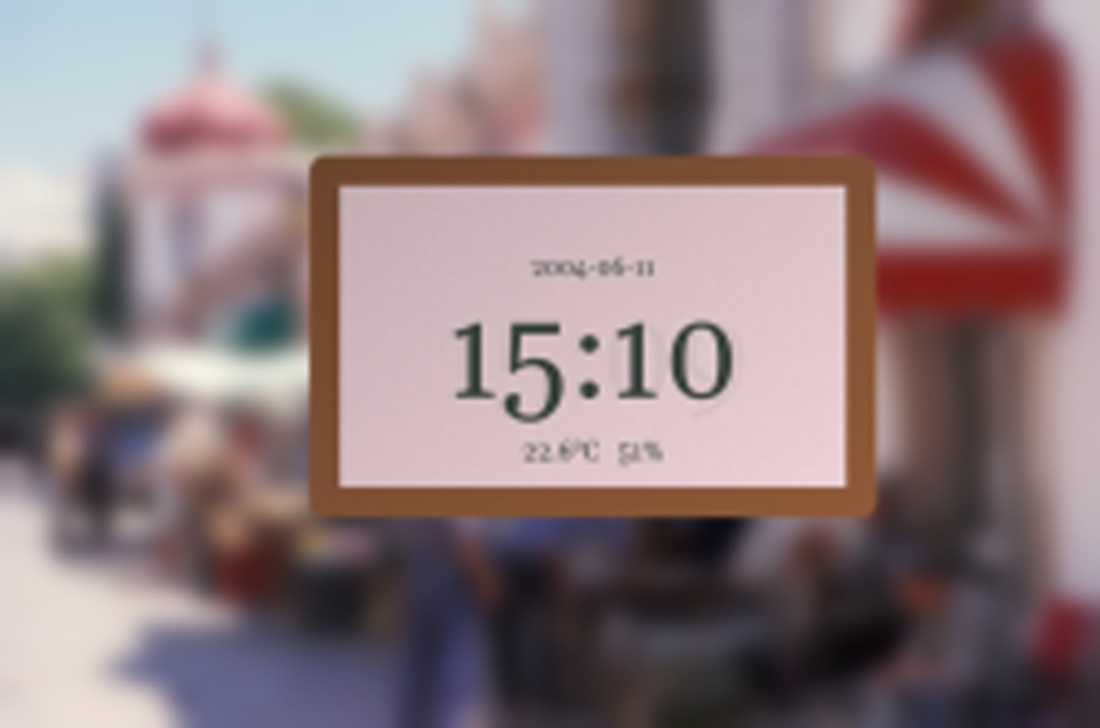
15.10
